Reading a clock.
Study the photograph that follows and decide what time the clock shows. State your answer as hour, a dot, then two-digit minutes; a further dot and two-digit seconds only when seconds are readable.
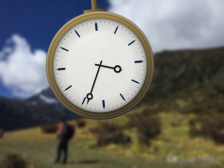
3.34
